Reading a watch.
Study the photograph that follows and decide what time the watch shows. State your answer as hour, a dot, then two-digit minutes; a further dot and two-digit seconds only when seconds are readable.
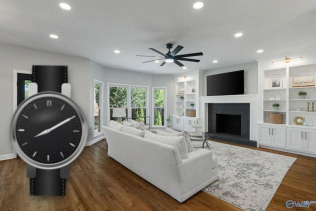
8.10
